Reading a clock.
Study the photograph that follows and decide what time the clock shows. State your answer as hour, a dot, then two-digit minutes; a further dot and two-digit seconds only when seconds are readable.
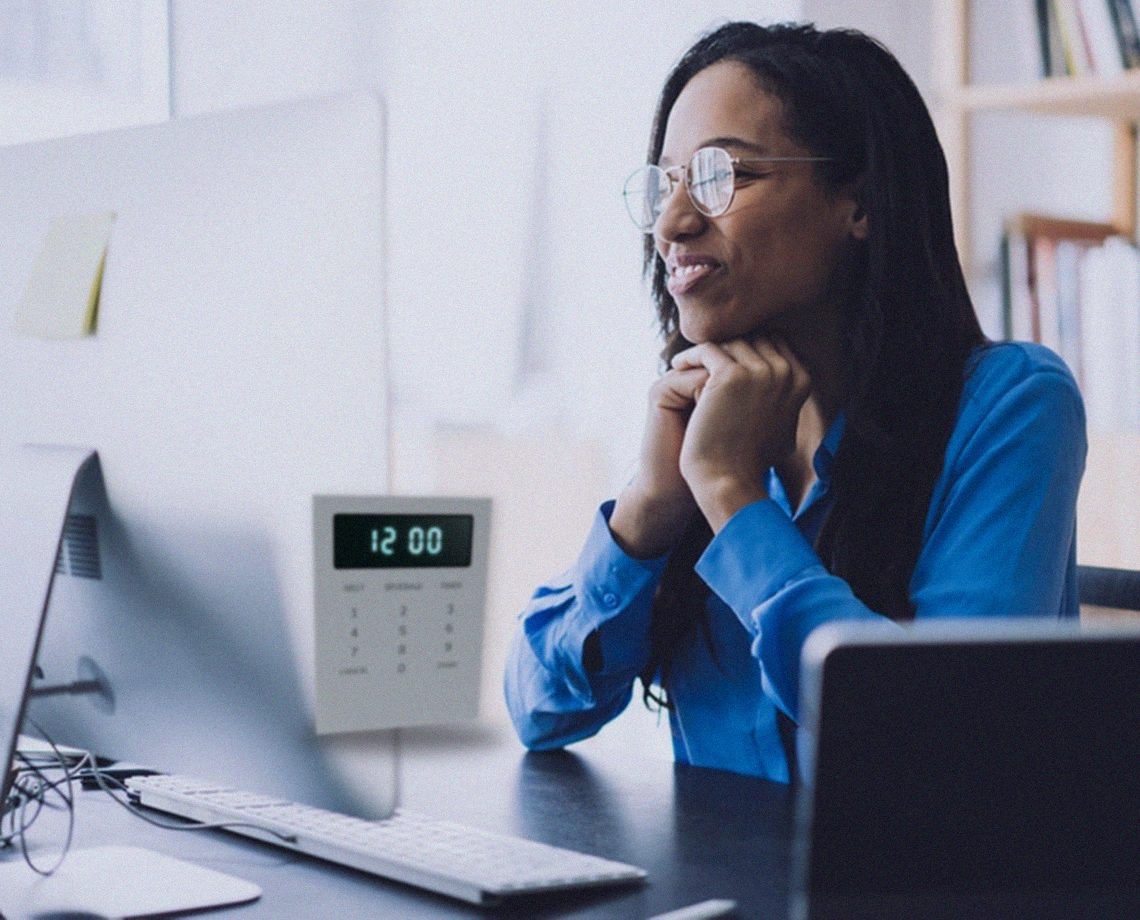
12.00
